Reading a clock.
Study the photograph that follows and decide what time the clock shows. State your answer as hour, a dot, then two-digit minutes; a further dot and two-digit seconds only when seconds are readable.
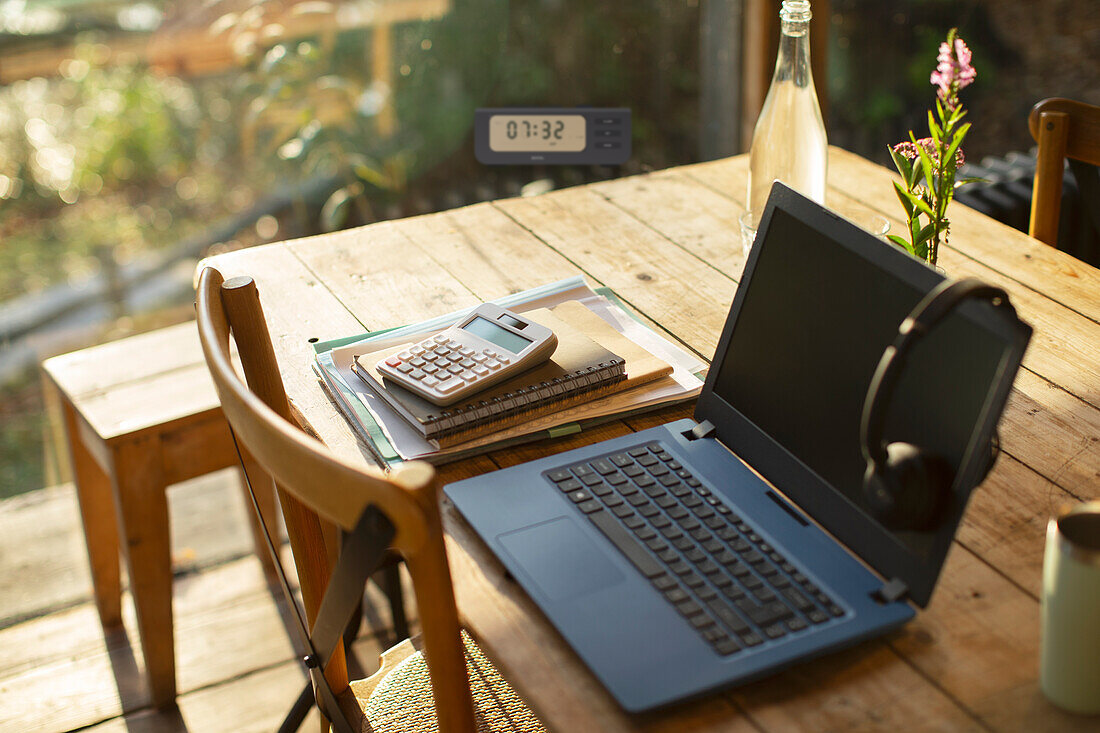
7.32
